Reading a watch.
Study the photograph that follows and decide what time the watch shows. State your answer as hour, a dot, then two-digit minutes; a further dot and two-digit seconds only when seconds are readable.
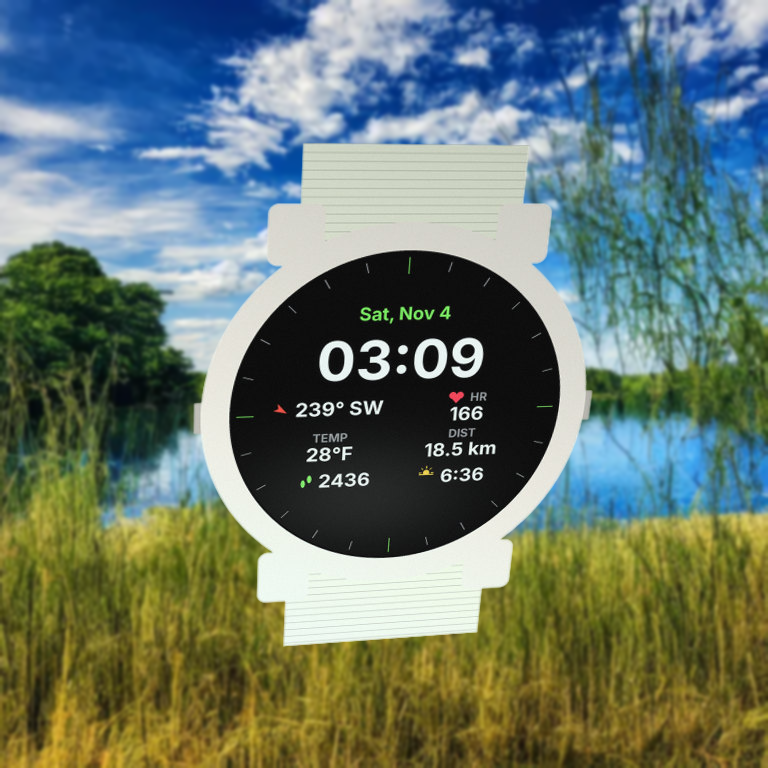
3.09
